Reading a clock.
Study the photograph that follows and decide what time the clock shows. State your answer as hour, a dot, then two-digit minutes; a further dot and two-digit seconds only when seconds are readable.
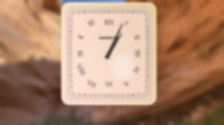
1.04
